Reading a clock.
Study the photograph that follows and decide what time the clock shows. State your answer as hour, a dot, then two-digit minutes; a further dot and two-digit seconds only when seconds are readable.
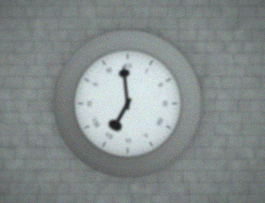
6.59
